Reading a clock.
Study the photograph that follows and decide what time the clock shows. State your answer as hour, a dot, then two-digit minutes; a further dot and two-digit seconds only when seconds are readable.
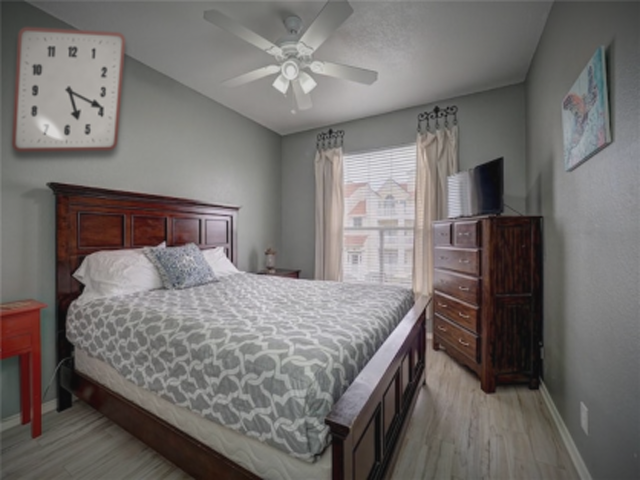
5.19
